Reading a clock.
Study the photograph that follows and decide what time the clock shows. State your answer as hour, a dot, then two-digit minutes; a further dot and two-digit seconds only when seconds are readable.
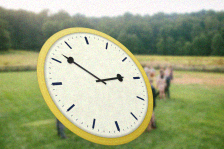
2.52
